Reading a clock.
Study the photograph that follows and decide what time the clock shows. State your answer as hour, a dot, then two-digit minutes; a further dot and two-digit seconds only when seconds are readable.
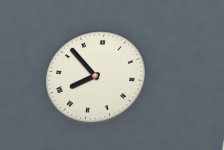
7.52
